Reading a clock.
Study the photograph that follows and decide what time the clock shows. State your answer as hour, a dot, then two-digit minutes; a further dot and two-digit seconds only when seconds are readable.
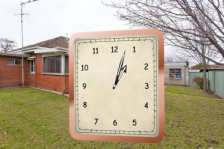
1.03
